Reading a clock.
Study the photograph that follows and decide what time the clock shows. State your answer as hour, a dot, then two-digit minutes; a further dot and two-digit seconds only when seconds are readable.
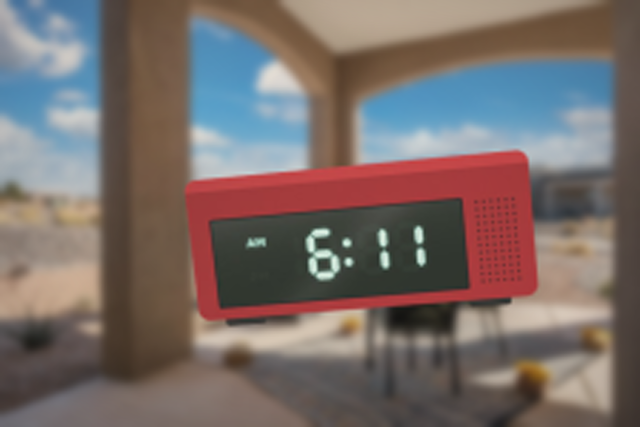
6.11
